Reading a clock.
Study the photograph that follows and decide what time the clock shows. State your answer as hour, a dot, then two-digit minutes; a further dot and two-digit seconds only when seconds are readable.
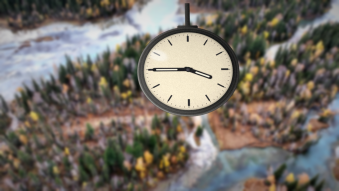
3.45
